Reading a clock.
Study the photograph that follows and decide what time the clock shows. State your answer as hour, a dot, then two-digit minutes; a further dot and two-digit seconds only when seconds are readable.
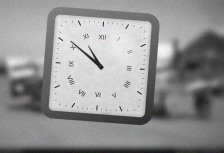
10.51
